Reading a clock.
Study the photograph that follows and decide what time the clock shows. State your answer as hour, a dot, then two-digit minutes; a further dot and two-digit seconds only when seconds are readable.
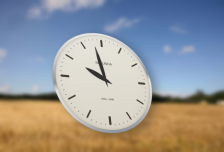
9.58
